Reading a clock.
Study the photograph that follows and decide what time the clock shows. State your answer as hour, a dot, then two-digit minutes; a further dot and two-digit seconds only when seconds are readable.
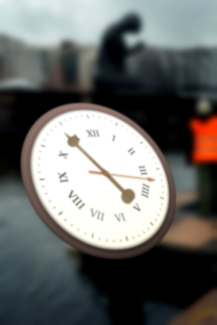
4.54.17
